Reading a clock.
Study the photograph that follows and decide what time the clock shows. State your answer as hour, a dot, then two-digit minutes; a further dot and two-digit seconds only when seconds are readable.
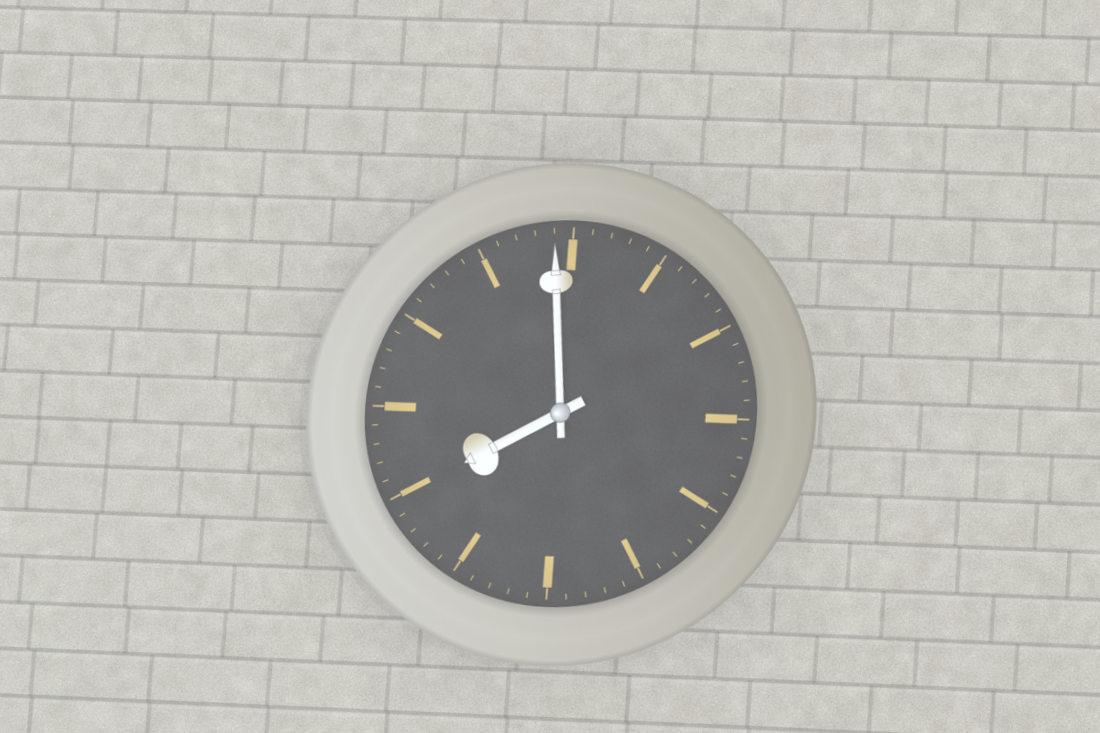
7.59
